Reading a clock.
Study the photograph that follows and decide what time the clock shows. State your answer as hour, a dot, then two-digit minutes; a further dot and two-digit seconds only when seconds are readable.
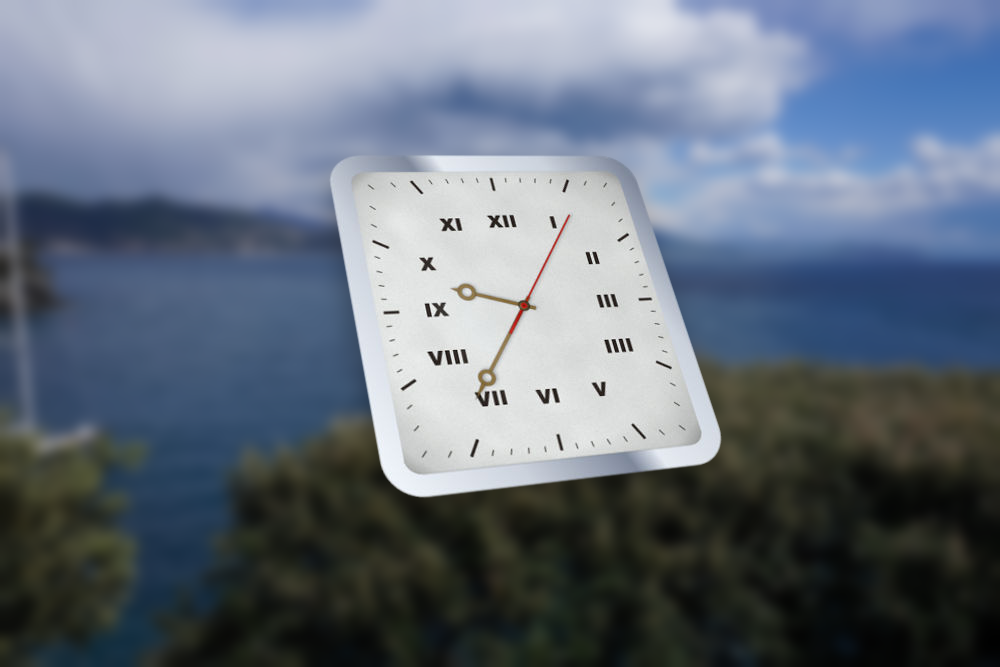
9.36.06
